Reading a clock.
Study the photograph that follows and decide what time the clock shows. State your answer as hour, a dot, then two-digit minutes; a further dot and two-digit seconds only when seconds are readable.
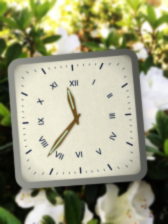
11.37
